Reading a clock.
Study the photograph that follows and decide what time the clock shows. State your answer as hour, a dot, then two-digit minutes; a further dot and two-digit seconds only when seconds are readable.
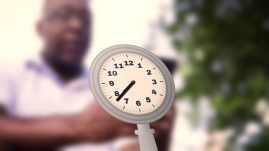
7.38
